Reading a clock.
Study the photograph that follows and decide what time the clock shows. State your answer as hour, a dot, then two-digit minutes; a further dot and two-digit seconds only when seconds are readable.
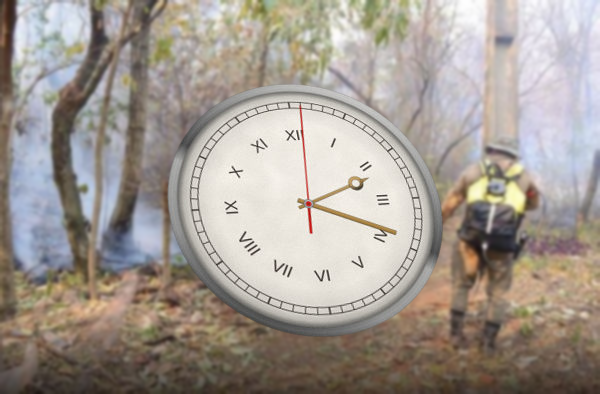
2.19.01
